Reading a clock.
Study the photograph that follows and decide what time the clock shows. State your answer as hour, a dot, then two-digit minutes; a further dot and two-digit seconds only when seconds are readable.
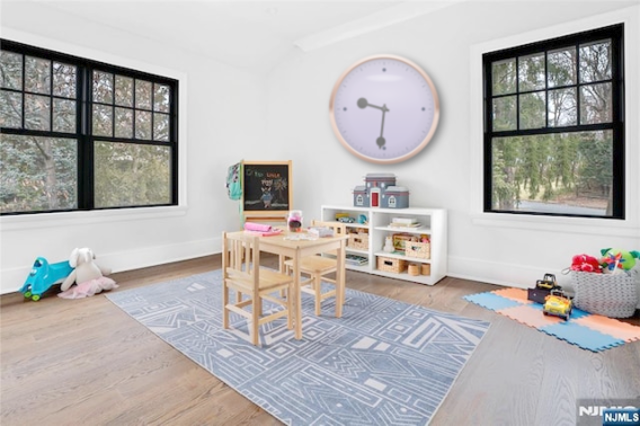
9.31
